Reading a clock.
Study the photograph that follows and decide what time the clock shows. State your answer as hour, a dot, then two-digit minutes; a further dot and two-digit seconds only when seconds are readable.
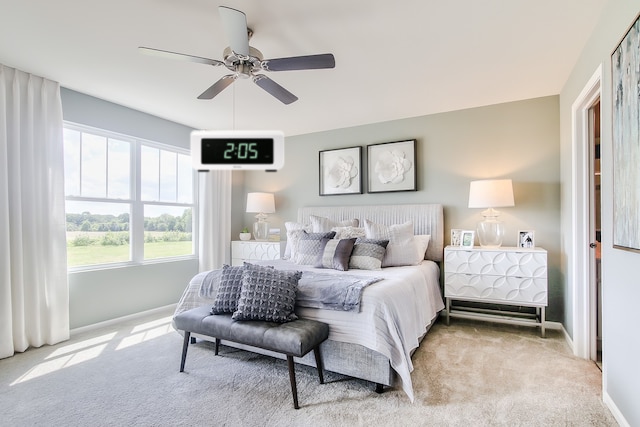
2.05
